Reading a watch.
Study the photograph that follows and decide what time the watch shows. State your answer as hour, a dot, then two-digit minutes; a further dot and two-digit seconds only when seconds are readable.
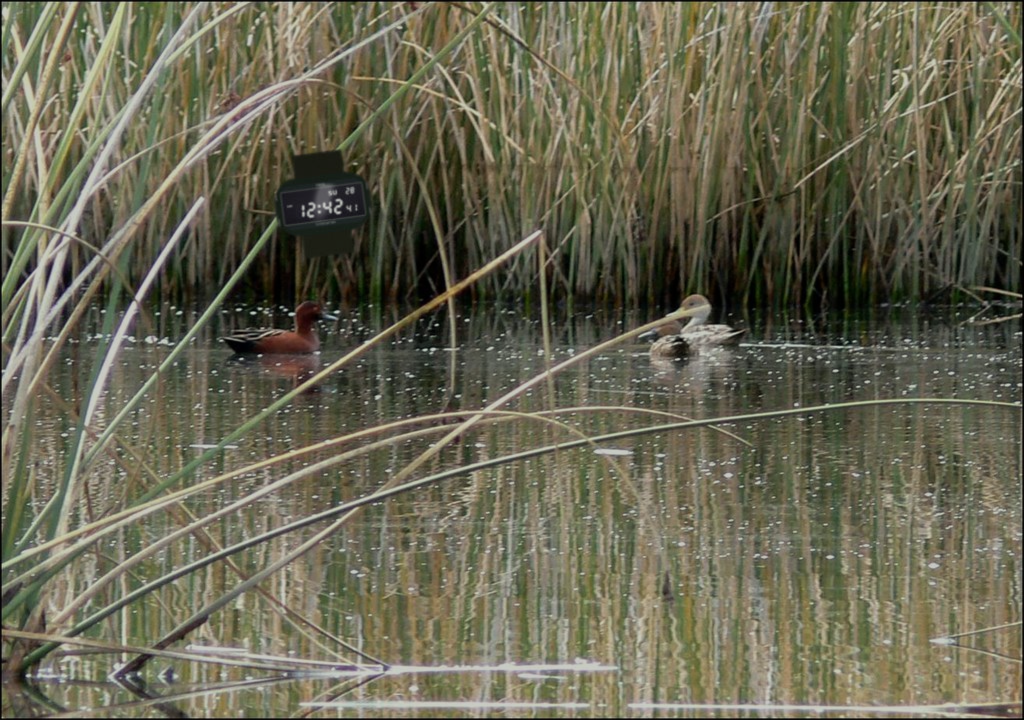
12.42
